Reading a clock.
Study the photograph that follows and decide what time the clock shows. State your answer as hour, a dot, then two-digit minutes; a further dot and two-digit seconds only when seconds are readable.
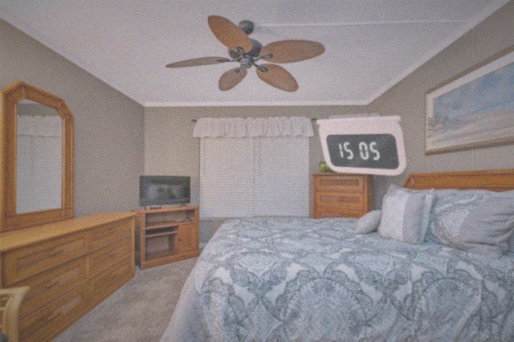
15.05
